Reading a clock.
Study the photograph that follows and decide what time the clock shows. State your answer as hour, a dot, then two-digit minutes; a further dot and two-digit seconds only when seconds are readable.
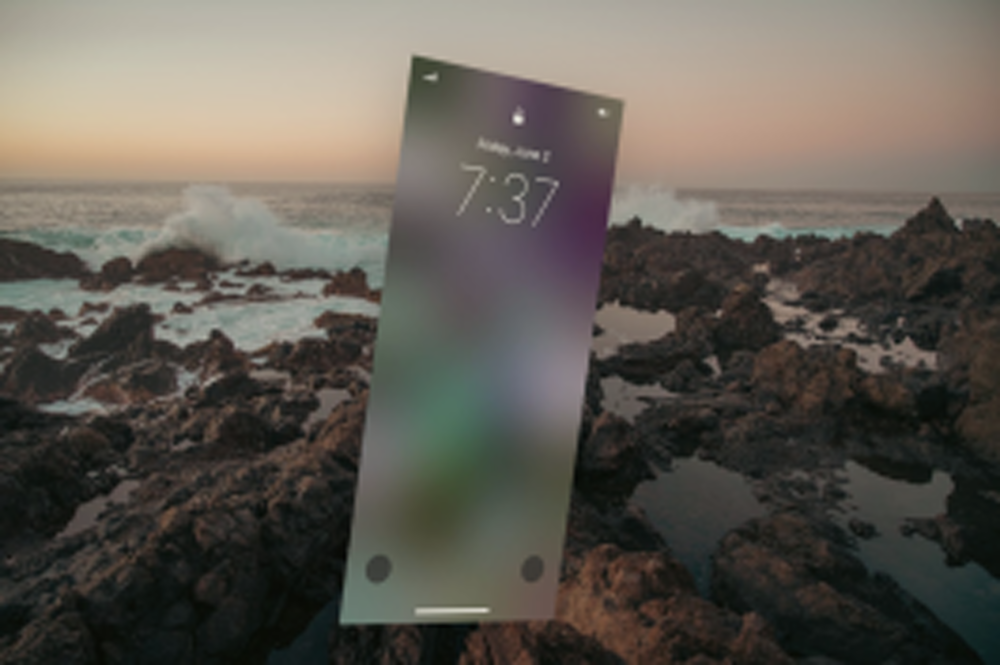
7.37
